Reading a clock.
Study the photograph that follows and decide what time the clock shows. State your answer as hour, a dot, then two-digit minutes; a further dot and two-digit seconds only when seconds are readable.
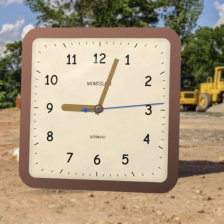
9.03.14
